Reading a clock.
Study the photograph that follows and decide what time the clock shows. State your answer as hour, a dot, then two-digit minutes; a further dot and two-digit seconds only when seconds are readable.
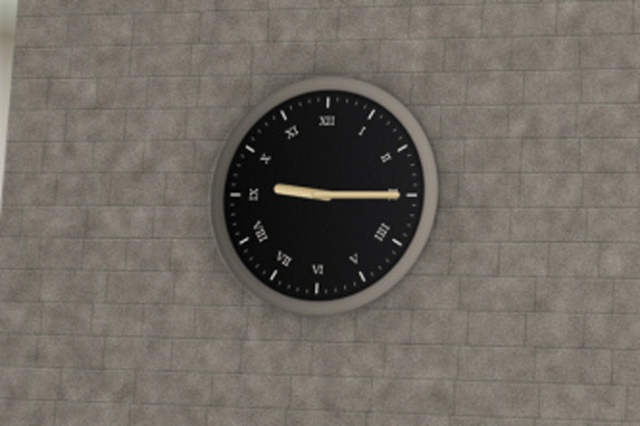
9.15
